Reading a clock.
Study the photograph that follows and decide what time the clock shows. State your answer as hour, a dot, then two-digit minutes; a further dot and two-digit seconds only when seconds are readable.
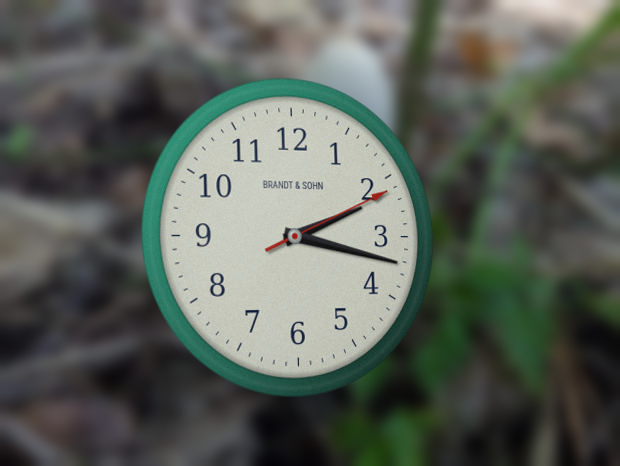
2.17.11
